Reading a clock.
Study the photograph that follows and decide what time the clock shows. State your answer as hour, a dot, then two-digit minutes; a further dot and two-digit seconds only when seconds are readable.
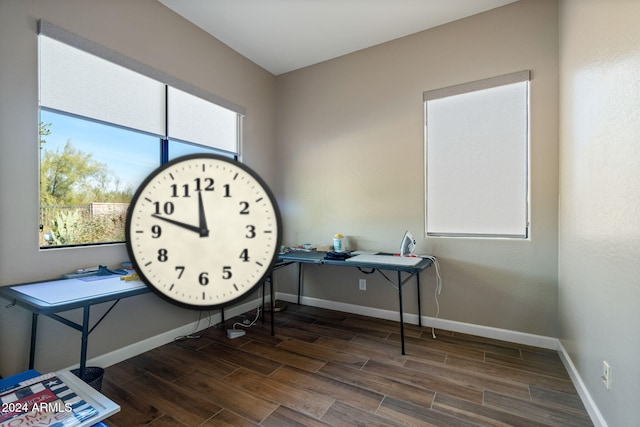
11.48
